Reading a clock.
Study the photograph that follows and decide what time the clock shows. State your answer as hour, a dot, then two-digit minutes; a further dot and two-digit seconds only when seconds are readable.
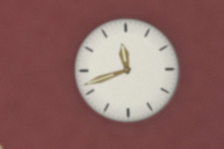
11.42
